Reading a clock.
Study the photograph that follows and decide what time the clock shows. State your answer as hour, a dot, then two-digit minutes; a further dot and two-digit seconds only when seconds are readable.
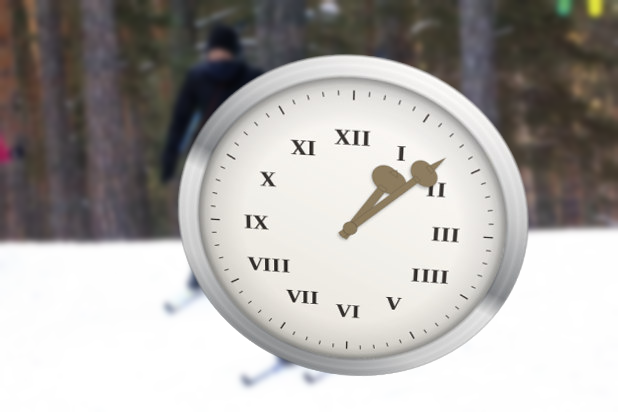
1.08
